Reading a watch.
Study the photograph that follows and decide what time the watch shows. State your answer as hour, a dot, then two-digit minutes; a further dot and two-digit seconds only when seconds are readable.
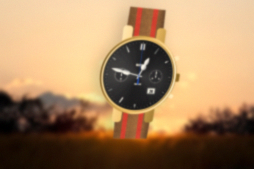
12.47
